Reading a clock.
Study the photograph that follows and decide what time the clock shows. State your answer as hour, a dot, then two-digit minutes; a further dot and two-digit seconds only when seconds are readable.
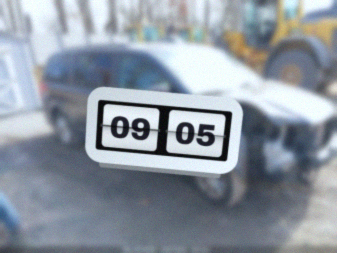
9.05
